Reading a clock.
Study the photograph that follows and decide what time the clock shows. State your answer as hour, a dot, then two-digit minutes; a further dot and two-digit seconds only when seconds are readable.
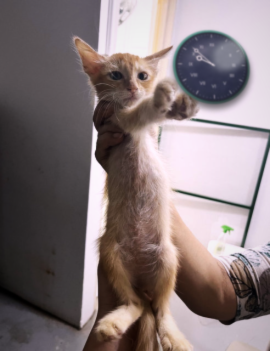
9.52
